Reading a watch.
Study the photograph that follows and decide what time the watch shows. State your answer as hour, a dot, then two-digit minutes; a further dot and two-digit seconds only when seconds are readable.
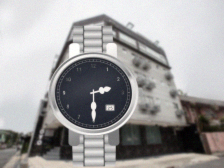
2.30
